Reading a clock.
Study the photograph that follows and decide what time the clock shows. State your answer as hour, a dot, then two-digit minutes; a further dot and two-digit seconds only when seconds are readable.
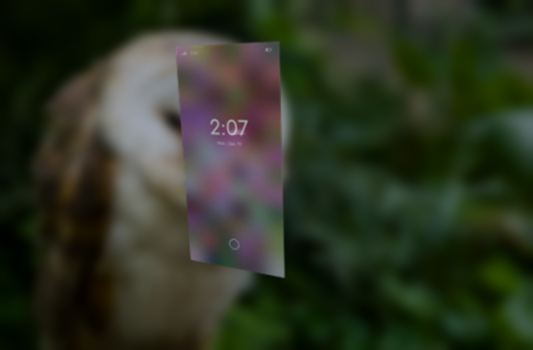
2.07
